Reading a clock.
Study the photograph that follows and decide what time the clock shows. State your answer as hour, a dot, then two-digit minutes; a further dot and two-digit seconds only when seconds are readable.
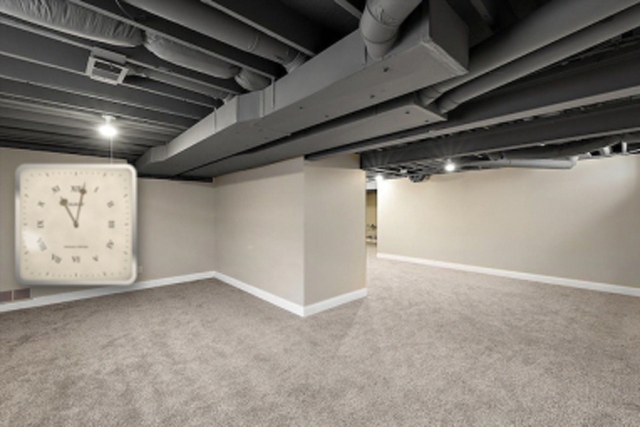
11.02
